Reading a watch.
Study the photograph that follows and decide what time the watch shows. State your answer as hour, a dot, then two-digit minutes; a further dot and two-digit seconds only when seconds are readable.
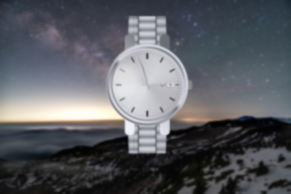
2.57
